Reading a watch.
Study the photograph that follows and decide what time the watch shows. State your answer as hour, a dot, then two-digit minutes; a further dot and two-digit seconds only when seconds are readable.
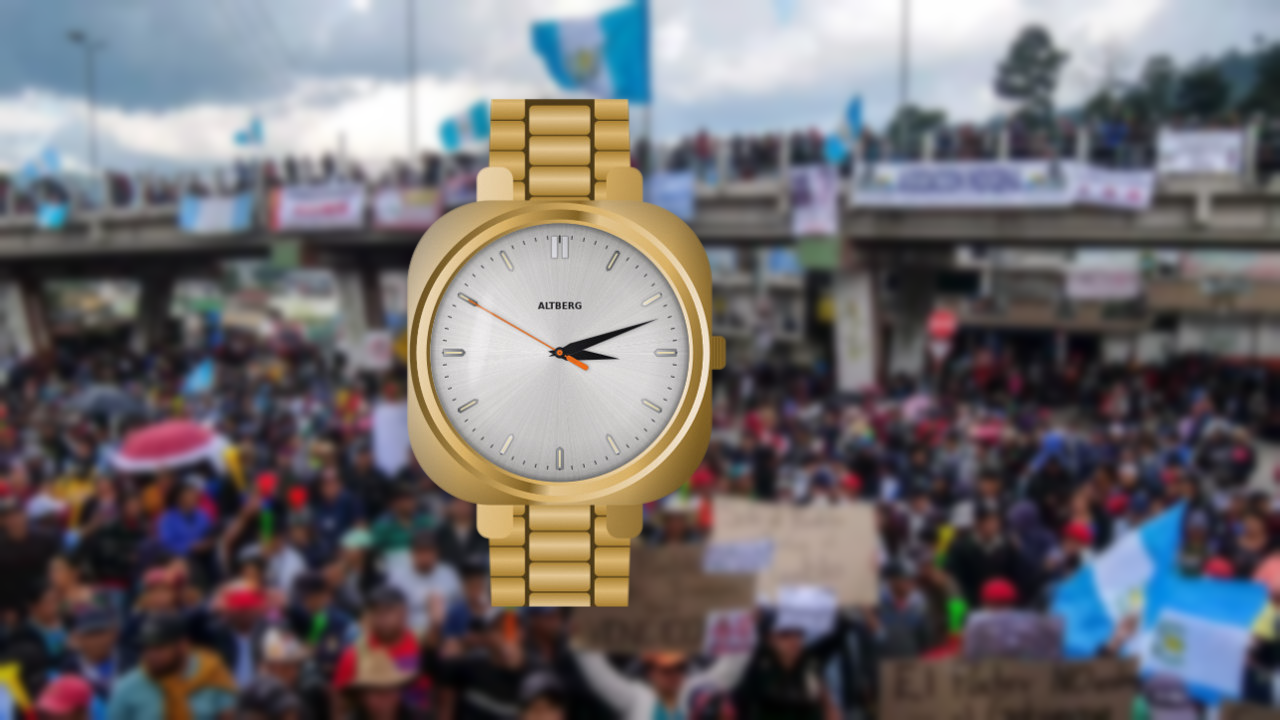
3.11.50
